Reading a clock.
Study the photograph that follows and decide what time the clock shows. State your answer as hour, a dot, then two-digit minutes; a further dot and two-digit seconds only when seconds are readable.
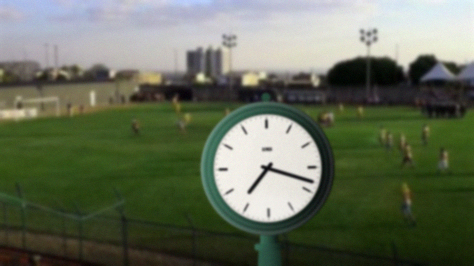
7.18
